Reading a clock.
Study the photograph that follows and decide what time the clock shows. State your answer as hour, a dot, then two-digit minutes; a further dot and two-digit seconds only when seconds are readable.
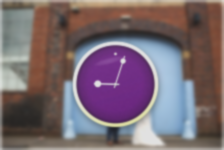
9.03
